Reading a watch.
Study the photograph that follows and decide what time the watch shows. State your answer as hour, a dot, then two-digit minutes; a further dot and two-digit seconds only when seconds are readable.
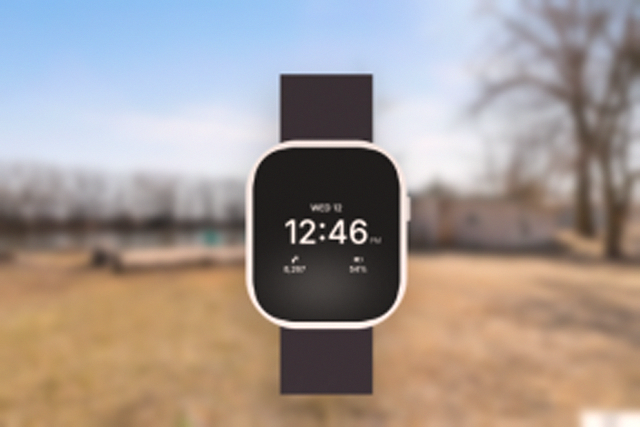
12.46
